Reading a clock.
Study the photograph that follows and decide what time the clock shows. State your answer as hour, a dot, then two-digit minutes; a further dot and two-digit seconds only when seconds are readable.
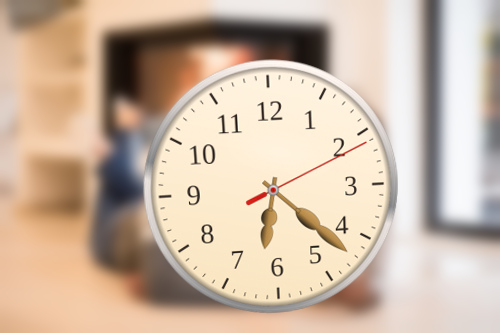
6.22.11
